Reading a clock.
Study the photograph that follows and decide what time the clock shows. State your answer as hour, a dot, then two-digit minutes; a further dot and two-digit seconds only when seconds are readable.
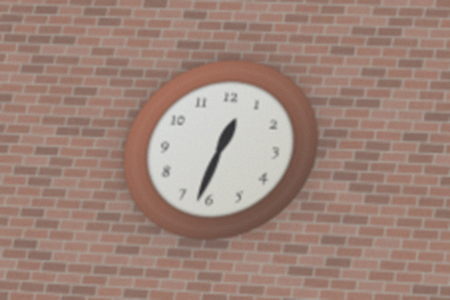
12.32
